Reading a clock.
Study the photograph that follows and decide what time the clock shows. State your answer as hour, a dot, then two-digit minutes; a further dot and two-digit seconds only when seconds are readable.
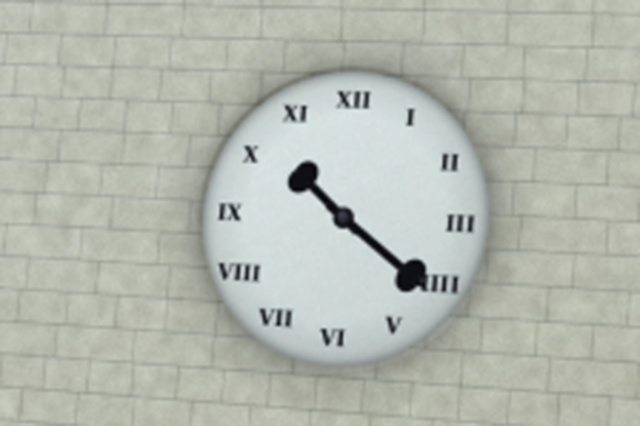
10.21
